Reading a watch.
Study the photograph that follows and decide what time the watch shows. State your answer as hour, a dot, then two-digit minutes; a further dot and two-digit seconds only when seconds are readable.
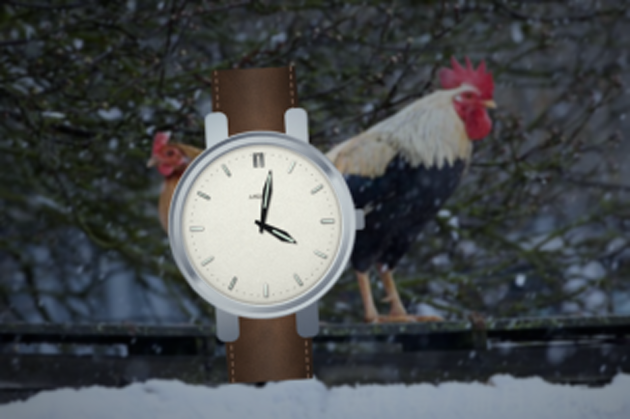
4.02
